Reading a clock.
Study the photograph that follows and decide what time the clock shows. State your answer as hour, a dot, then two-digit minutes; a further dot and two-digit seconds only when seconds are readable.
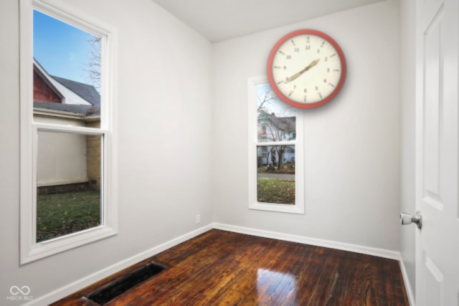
1.39
